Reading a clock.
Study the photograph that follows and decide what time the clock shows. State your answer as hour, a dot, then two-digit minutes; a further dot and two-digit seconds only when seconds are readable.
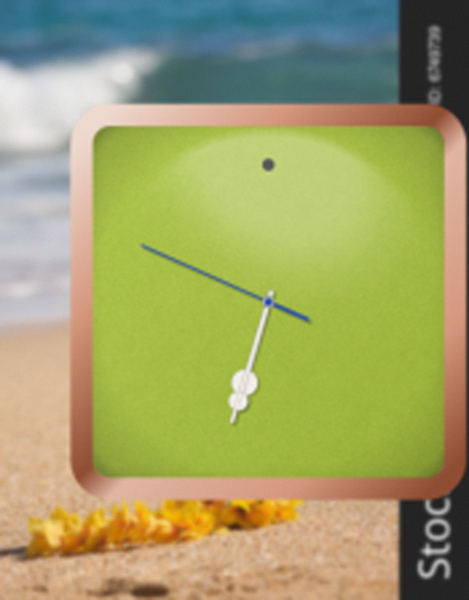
6.32.49
